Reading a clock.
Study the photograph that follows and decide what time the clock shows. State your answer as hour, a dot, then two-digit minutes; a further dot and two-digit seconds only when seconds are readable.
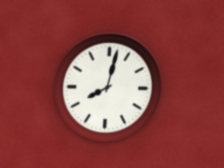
8.02
